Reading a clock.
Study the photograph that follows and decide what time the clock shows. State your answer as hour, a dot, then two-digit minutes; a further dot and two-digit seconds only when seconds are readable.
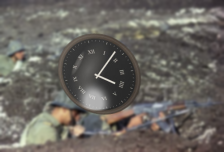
4.08
